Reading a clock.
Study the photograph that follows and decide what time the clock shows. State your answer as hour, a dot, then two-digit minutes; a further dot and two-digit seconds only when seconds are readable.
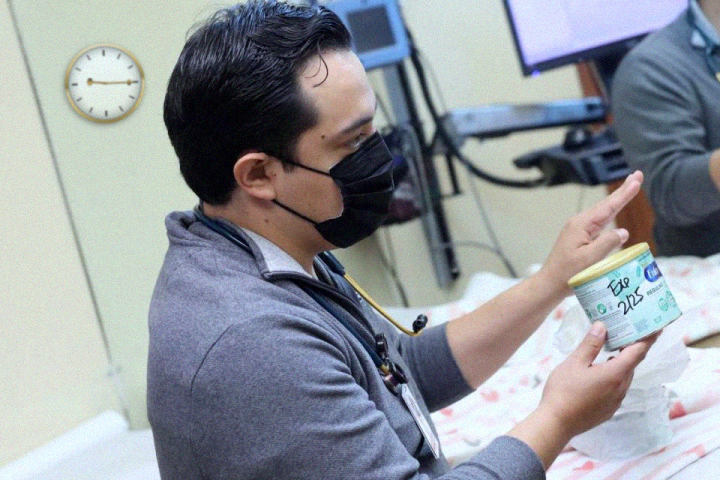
9.15
